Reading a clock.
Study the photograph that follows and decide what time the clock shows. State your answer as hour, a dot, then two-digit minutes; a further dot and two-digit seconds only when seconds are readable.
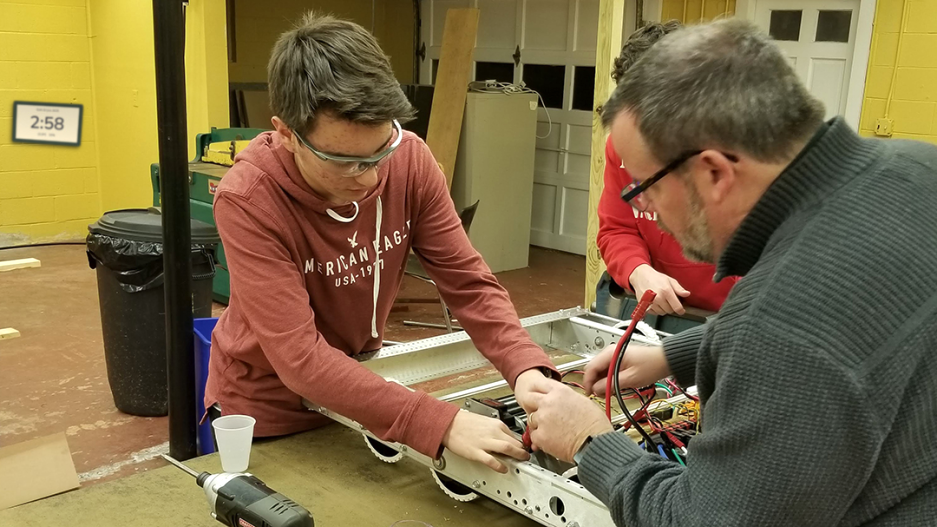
2.58
